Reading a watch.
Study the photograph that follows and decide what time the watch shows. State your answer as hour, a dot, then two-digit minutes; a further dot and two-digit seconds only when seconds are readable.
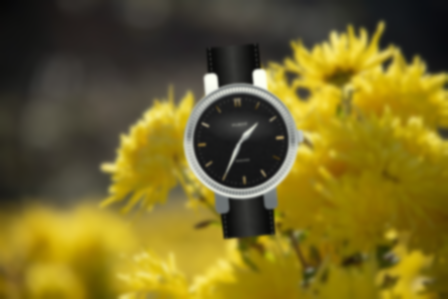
1.35
